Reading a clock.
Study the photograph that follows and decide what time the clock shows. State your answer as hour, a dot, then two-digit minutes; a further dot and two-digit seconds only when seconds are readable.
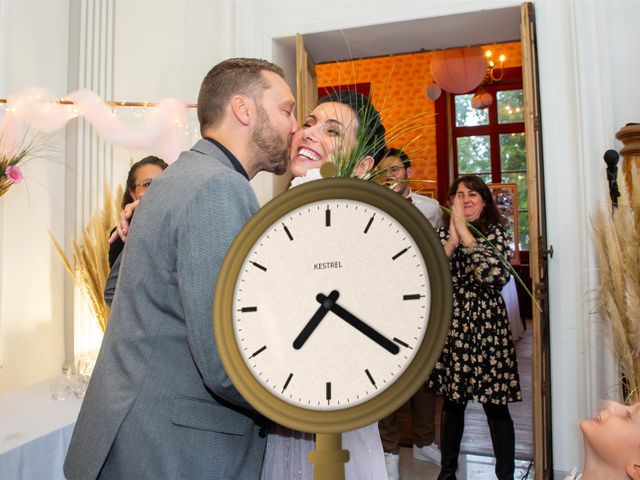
7.21
